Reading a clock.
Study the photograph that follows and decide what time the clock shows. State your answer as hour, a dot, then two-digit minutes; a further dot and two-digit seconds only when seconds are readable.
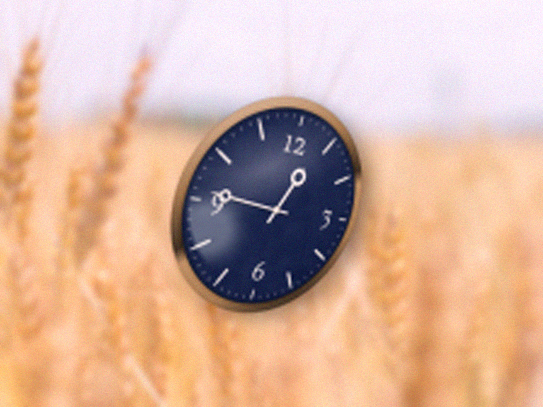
12.46
